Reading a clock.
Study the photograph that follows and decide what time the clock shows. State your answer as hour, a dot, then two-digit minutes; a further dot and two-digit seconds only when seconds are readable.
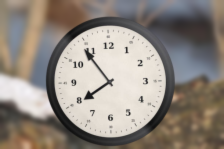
7.54
